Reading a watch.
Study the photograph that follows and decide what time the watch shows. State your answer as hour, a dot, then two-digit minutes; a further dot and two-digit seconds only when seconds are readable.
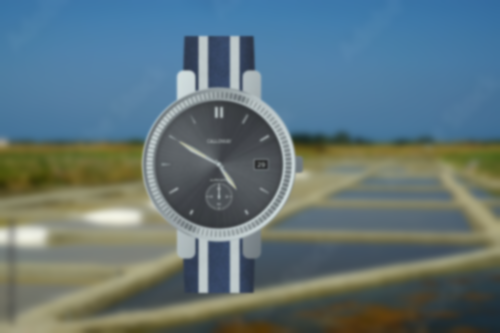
4.50
